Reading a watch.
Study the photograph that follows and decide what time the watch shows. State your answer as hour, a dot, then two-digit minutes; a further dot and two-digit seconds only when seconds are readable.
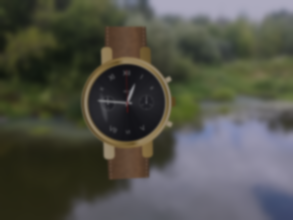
12.46
